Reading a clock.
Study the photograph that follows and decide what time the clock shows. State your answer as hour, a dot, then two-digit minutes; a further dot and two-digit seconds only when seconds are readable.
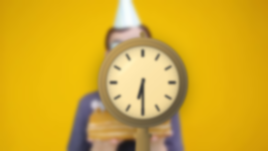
6.30
